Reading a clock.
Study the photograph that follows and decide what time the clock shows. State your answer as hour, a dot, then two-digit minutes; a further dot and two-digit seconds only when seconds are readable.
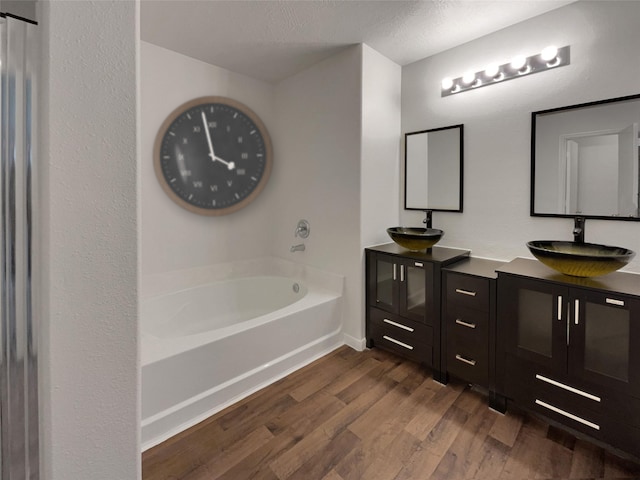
3.58
